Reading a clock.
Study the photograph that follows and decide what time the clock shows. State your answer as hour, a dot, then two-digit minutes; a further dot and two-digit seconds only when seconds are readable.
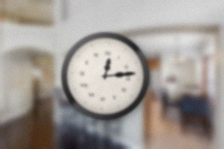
12.13
